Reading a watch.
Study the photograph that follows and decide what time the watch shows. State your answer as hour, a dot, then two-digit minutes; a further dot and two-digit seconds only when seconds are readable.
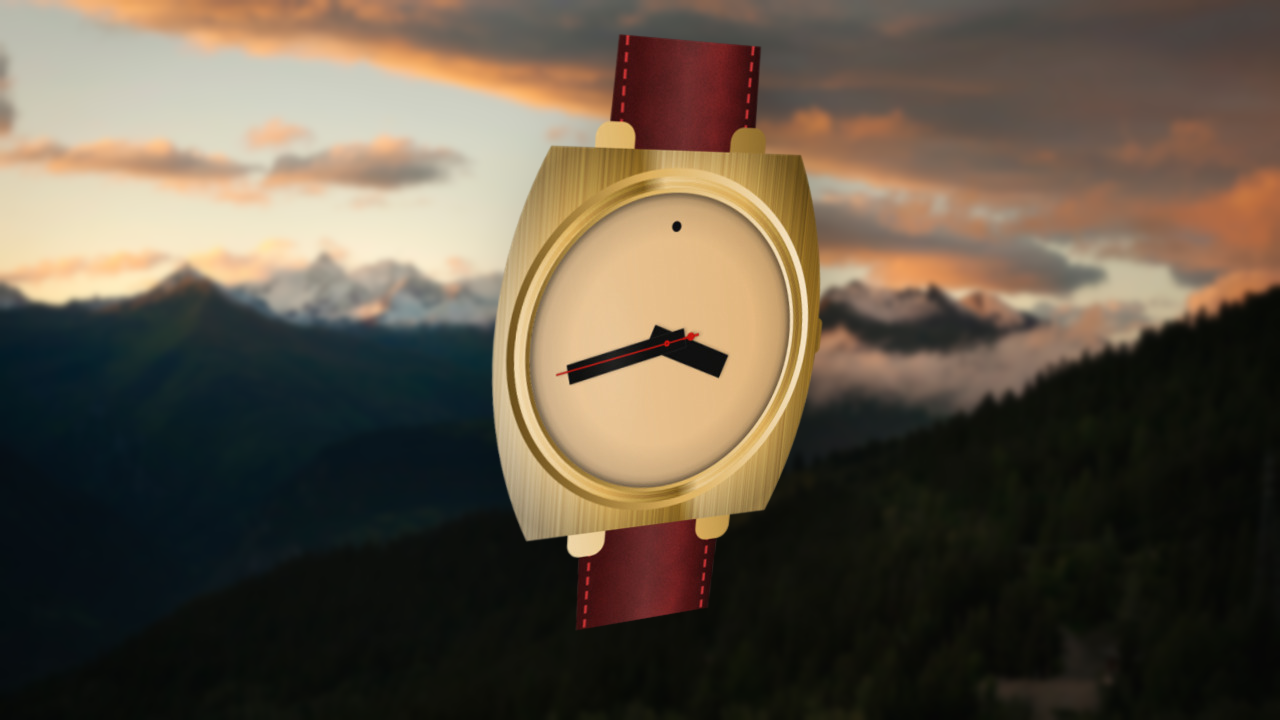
3.42.43
